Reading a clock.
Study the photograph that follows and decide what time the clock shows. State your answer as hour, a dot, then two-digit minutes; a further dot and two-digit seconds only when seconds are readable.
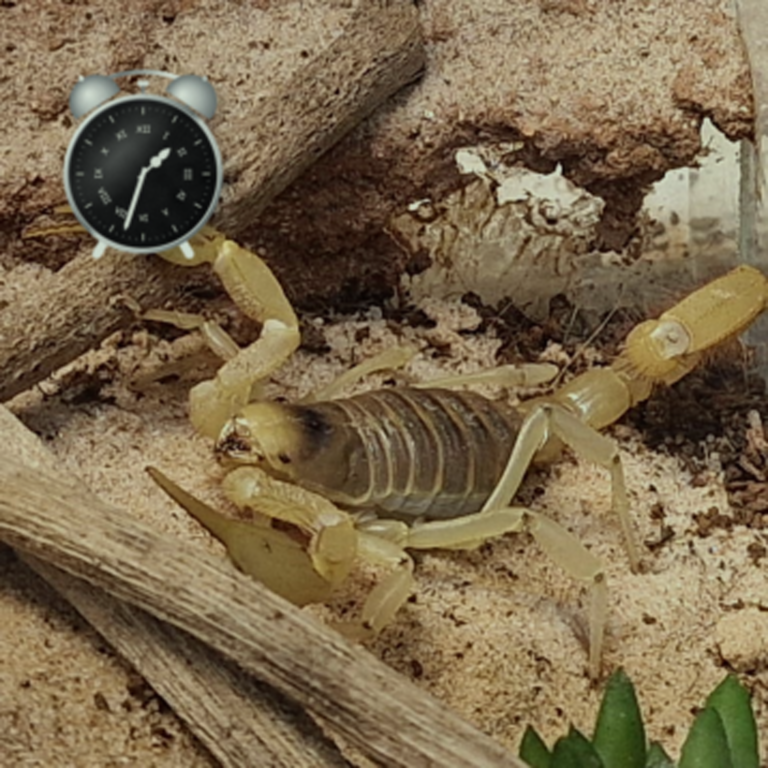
1.33
